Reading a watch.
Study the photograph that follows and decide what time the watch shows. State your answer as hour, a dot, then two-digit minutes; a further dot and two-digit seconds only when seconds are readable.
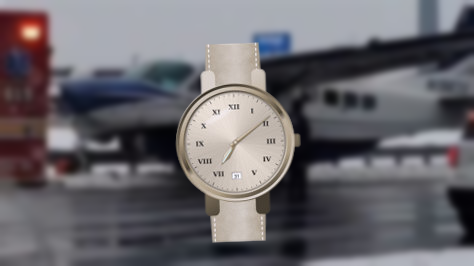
7.09
